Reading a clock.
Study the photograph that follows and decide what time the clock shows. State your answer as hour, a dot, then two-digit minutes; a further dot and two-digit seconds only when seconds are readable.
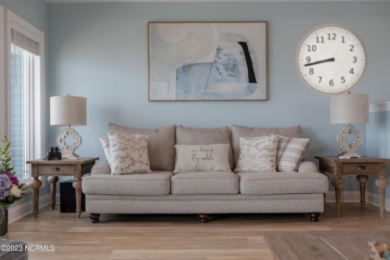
8.43
